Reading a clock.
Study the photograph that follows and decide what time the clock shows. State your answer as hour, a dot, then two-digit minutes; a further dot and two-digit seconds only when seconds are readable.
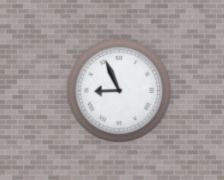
8.56
